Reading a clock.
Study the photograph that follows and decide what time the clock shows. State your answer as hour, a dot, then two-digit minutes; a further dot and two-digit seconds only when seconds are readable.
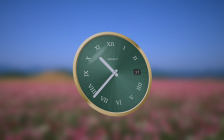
10.38
